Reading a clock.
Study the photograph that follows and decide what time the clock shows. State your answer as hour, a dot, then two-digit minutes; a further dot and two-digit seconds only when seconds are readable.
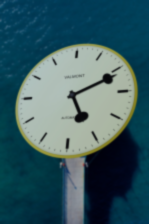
5.11
